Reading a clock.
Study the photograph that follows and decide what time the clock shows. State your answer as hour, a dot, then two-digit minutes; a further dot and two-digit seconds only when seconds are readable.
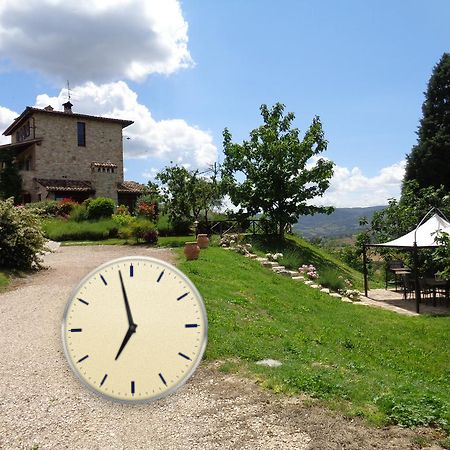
6.58
